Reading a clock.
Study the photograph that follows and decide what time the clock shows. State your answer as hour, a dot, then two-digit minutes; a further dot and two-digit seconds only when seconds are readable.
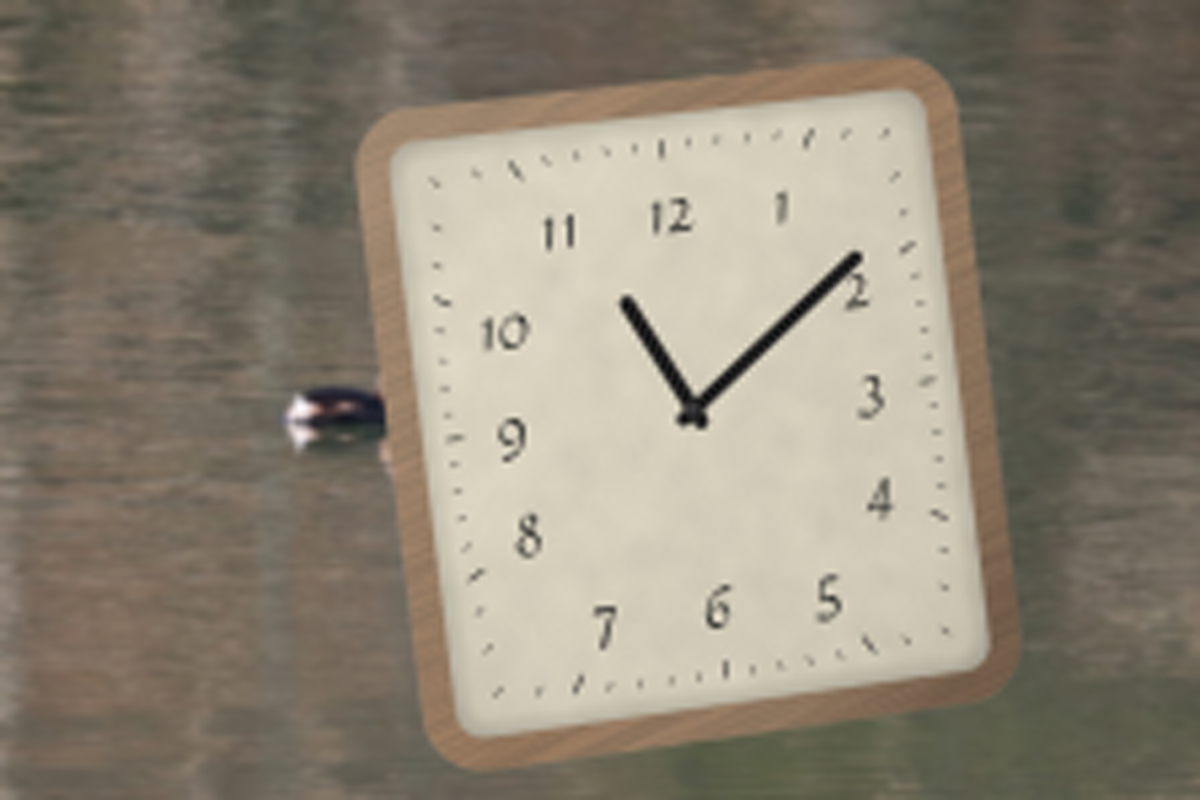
11.09
